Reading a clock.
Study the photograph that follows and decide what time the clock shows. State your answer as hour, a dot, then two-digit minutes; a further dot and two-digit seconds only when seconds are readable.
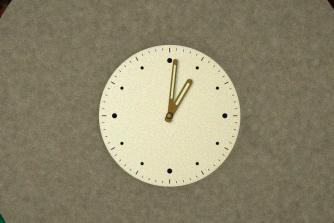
1.01
